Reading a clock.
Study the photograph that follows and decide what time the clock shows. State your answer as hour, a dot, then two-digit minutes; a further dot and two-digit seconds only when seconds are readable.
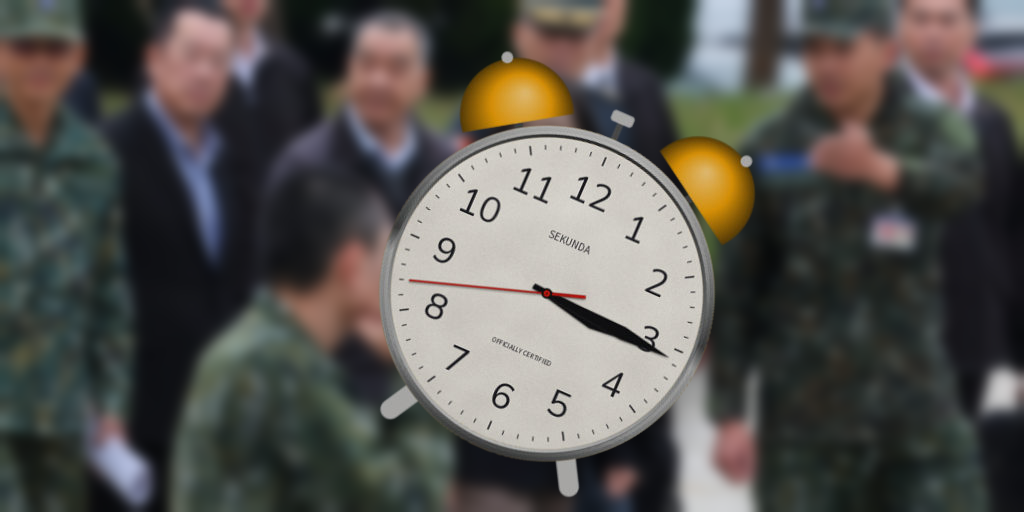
3.15.42
